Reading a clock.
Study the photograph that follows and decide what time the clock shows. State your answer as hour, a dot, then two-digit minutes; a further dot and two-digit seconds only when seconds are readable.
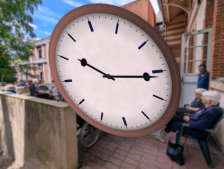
10.16
